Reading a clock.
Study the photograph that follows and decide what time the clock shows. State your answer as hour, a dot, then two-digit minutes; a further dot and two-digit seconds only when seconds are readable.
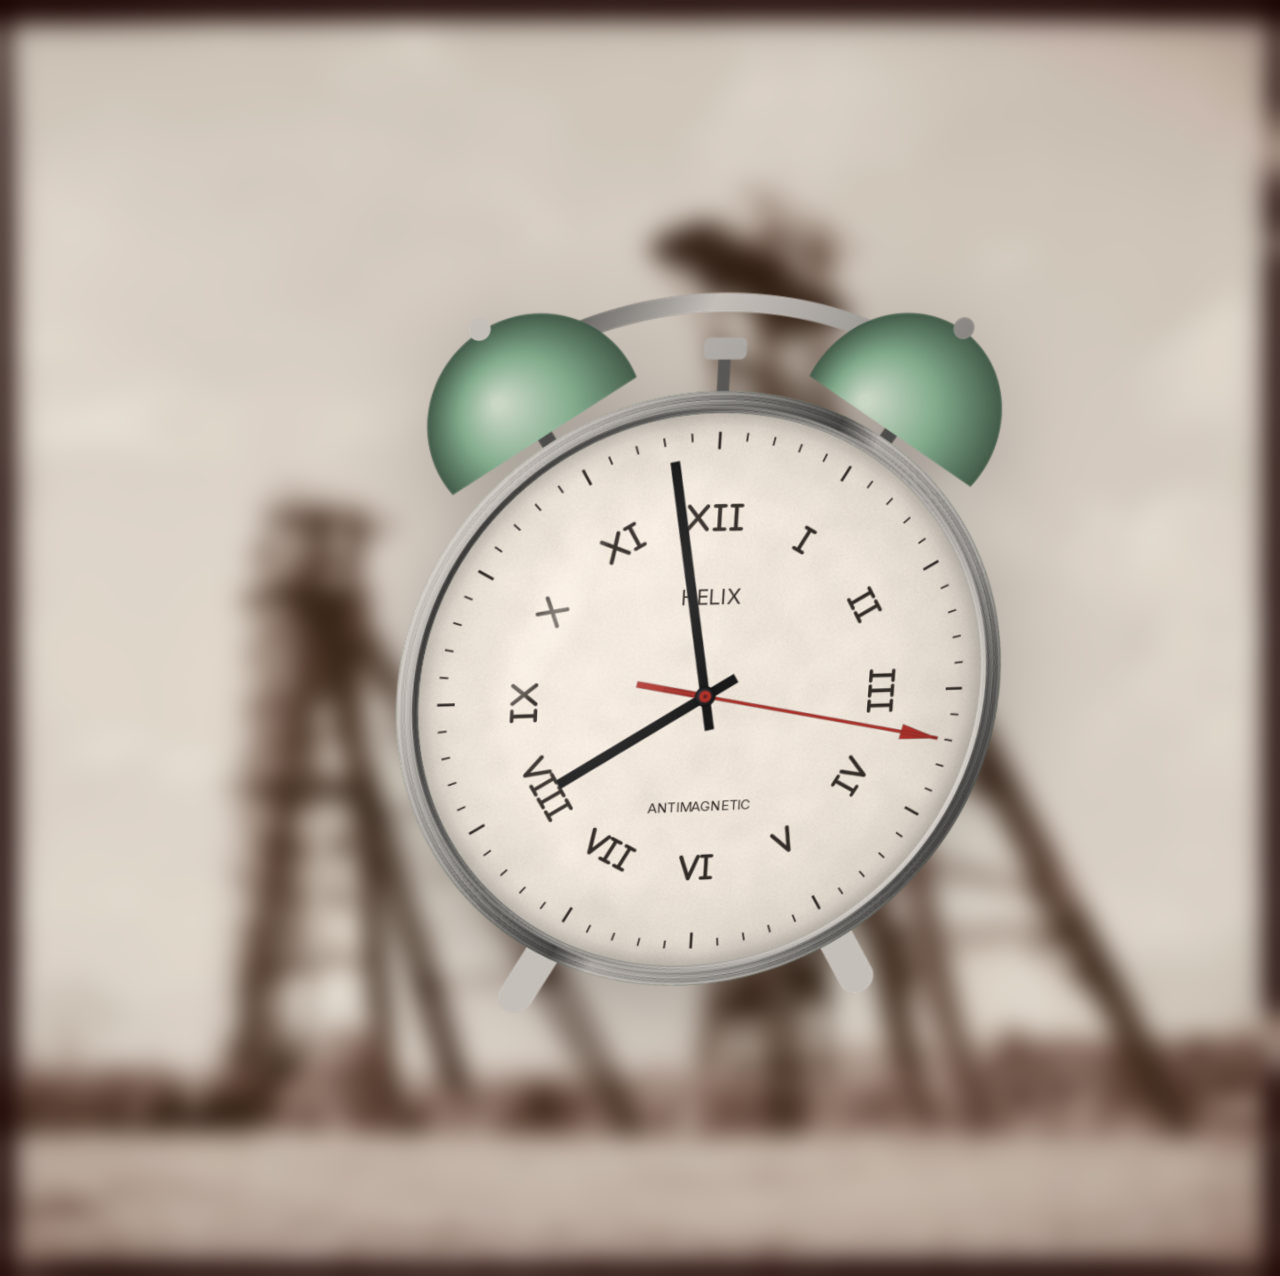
7.58.17
